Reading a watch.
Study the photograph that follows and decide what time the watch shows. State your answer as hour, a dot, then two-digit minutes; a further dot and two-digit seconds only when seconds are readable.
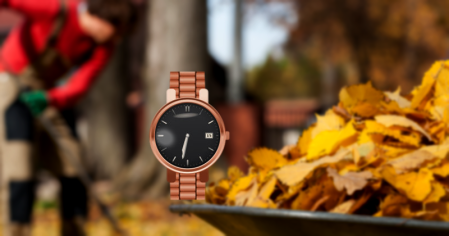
6.32
